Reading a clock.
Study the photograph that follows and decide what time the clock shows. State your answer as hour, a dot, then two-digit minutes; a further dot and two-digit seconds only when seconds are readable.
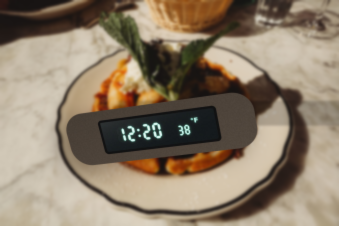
12.20
